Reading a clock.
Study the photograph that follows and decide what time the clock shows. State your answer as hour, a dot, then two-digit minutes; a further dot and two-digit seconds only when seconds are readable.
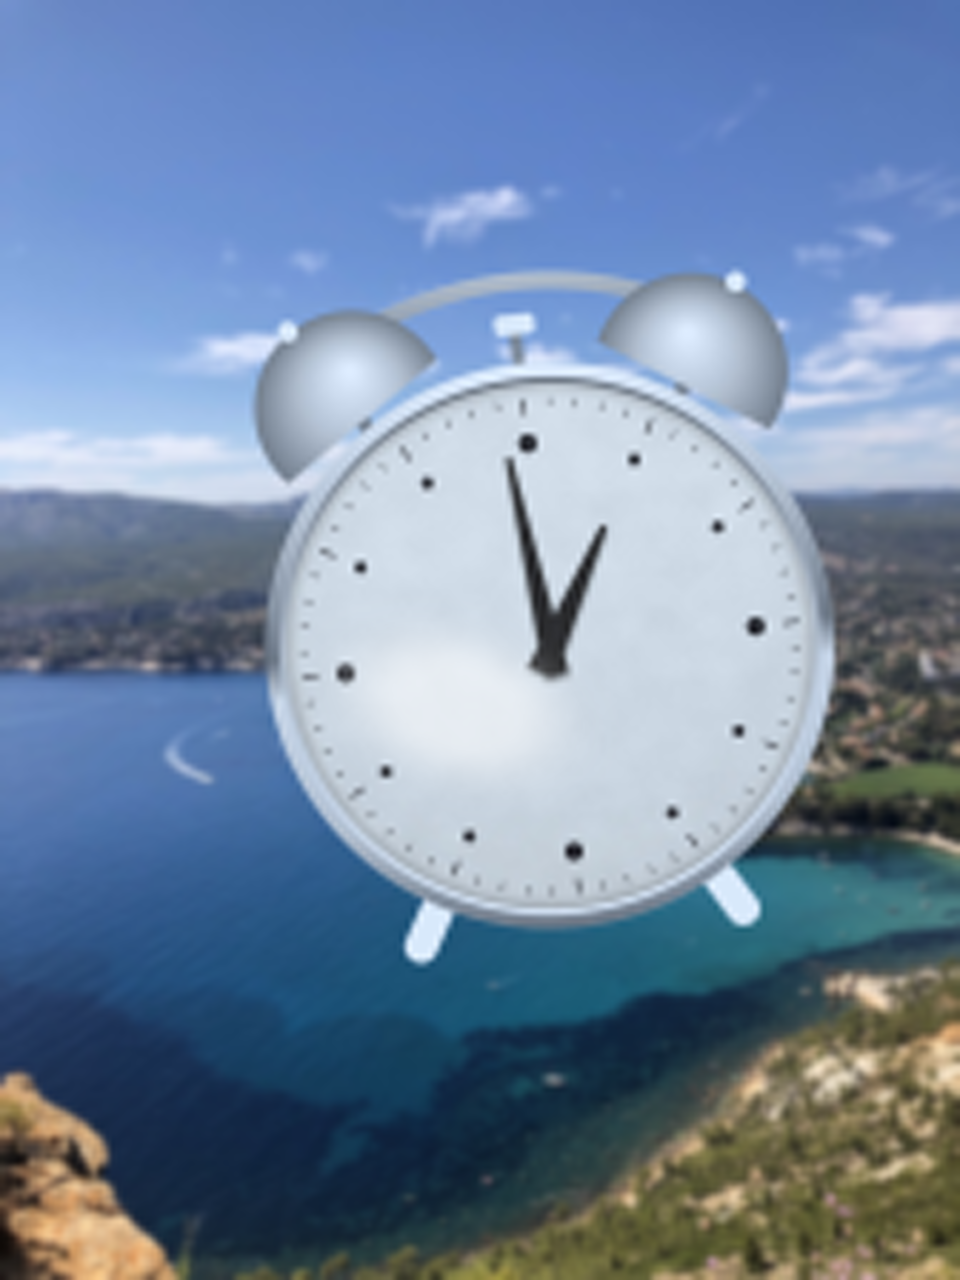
12.59
